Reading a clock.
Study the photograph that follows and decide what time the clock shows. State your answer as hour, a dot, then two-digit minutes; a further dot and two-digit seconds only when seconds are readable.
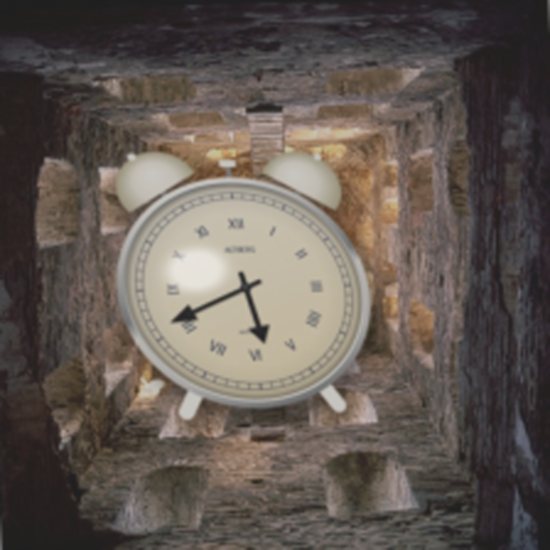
5.41
